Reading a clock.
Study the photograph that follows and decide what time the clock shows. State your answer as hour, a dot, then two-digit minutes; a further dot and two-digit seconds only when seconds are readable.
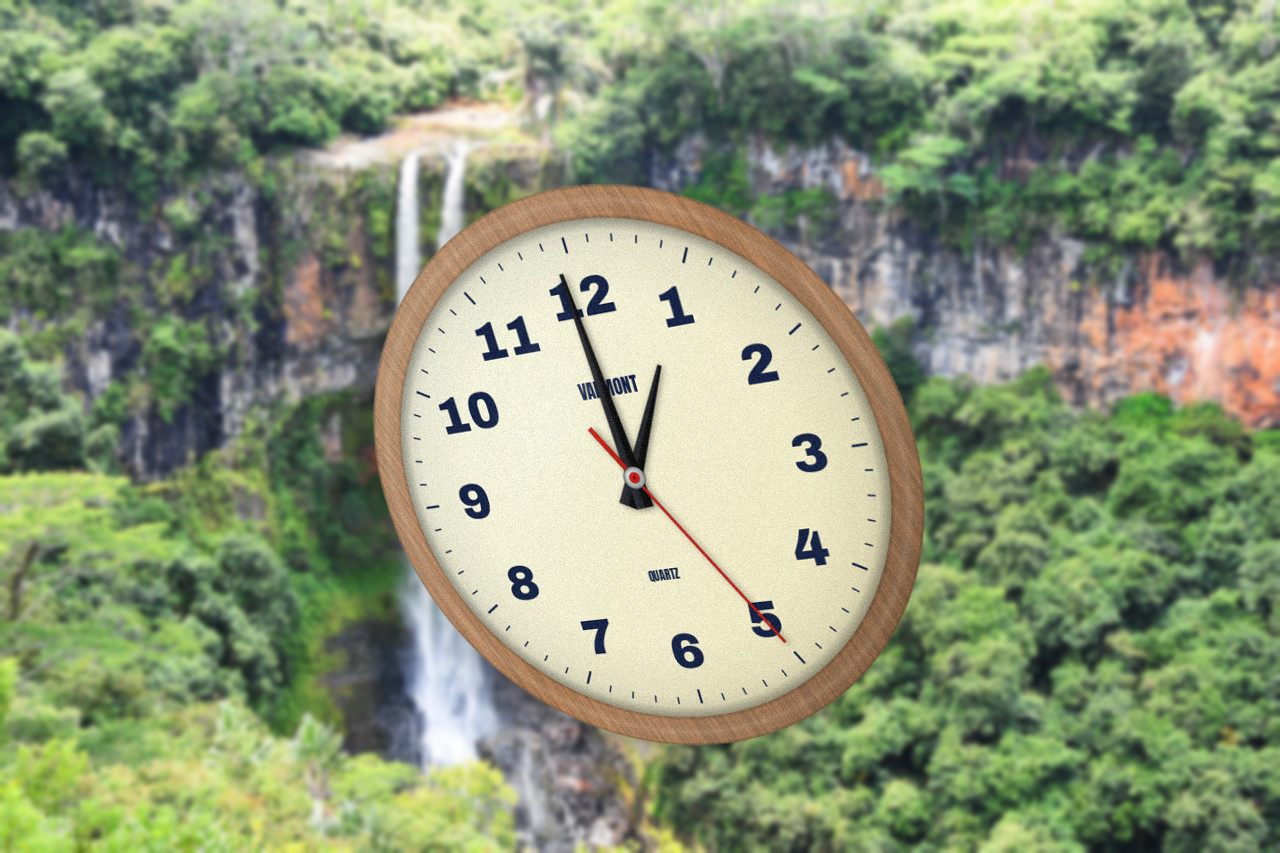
12.59.25
